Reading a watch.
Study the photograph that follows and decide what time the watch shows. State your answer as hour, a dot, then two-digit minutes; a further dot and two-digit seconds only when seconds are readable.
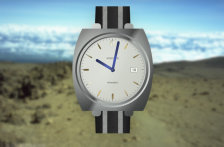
10.02
